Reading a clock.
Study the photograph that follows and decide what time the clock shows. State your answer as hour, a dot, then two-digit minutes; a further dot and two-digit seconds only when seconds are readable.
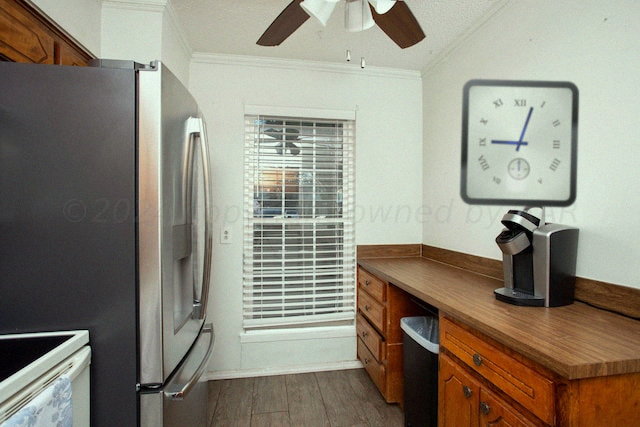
9.03
